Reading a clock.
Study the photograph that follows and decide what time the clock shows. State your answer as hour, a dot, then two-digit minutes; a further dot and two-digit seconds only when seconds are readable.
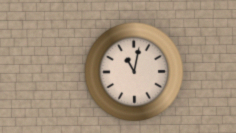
11.02
